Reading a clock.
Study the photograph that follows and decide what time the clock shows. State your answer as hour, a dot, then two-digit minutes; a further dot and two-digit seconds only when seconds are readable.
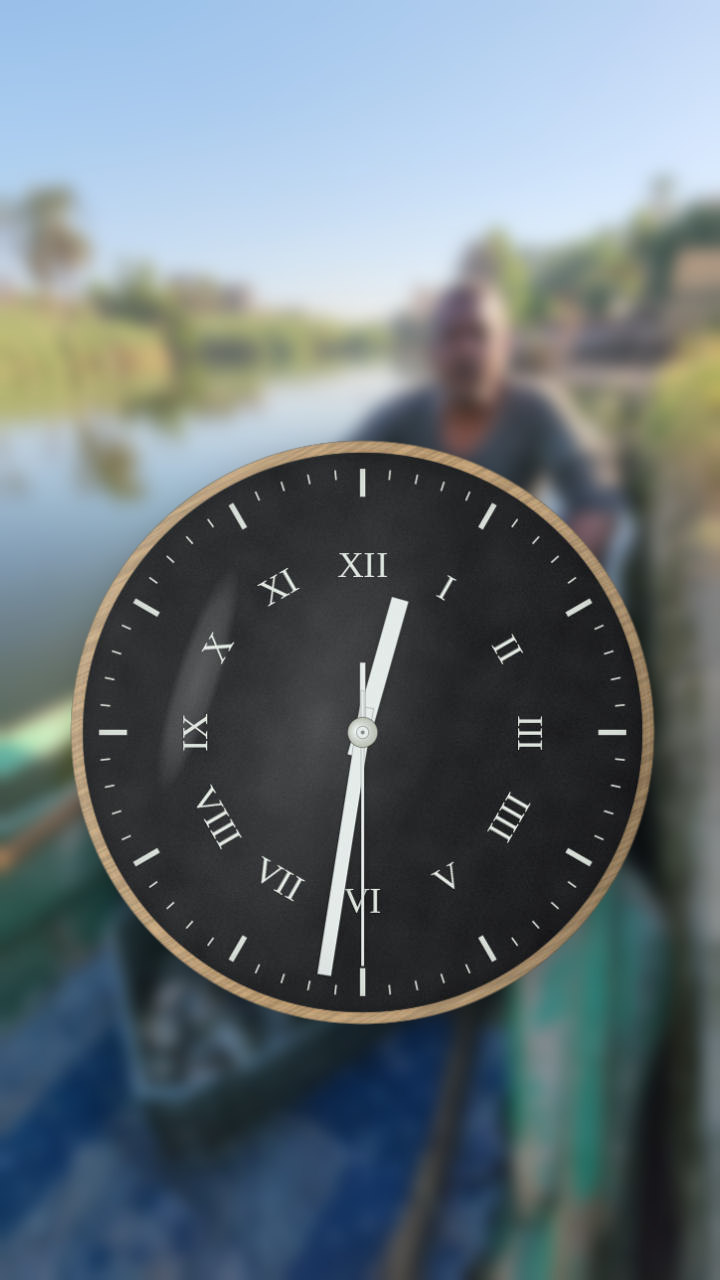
12.31.30
